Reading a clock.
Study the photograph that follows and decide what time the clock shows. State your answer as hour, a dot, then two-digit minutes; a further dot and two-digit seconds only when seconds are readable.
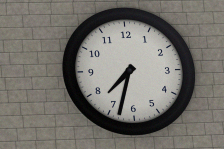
7.33
